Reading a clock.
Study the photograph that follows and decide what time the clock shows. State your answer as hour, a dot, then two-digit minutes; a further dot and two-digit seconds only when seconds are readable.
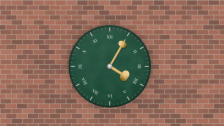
4.05
